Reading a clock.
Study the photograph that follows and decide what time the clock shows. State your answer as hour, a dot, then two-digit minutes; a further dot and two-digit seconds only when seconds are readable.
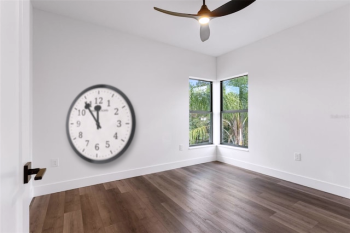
11.54
